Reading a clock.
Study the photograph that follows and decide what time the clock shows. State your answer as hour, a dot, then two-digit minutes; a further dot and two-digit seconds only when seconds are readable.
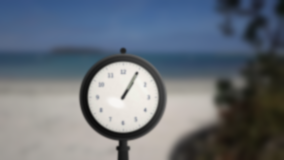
1.05
